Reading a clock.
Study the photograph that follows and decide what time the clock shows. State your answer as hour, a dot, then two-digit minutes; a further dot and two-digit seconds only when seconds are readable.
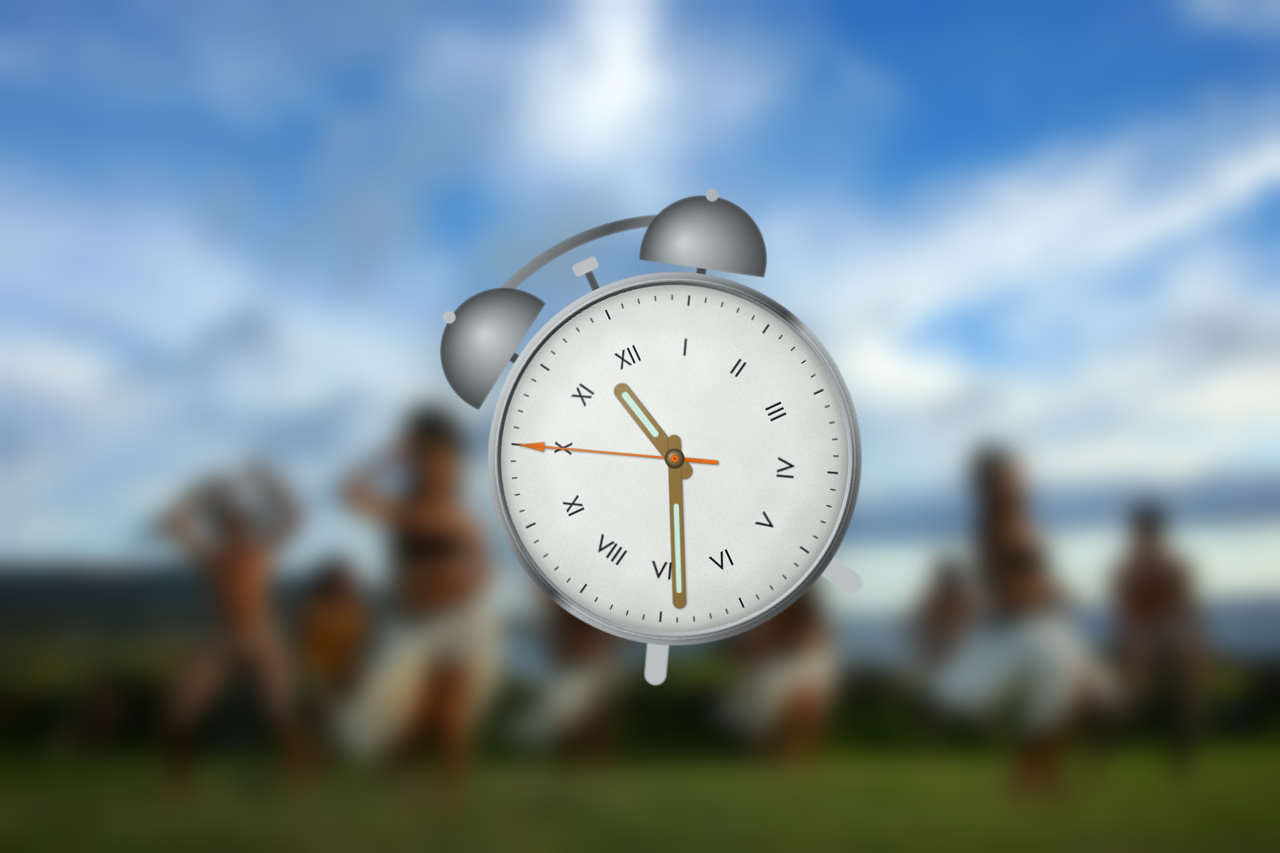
11.33.50
